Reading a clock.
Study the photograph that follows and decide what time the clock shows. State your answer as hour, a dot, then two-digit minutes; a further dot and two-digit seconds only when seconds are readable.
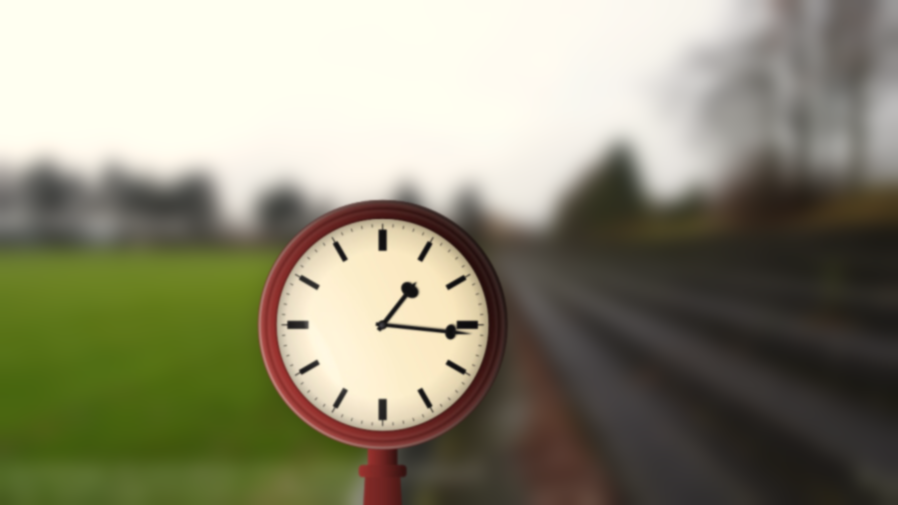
1.16
